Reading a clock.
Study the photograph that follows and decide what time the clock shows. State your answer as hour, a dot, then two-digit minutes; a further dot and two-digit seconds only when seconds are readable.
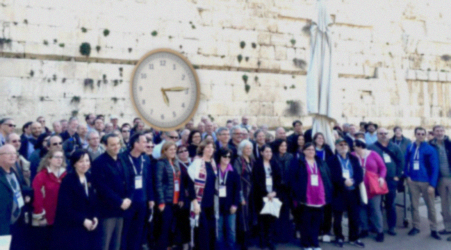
5.14
